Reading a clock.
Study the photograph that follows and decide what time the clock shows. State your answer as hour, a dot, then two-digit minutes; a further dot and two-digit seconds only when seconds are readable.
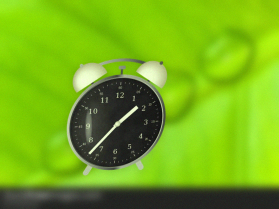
1.37
